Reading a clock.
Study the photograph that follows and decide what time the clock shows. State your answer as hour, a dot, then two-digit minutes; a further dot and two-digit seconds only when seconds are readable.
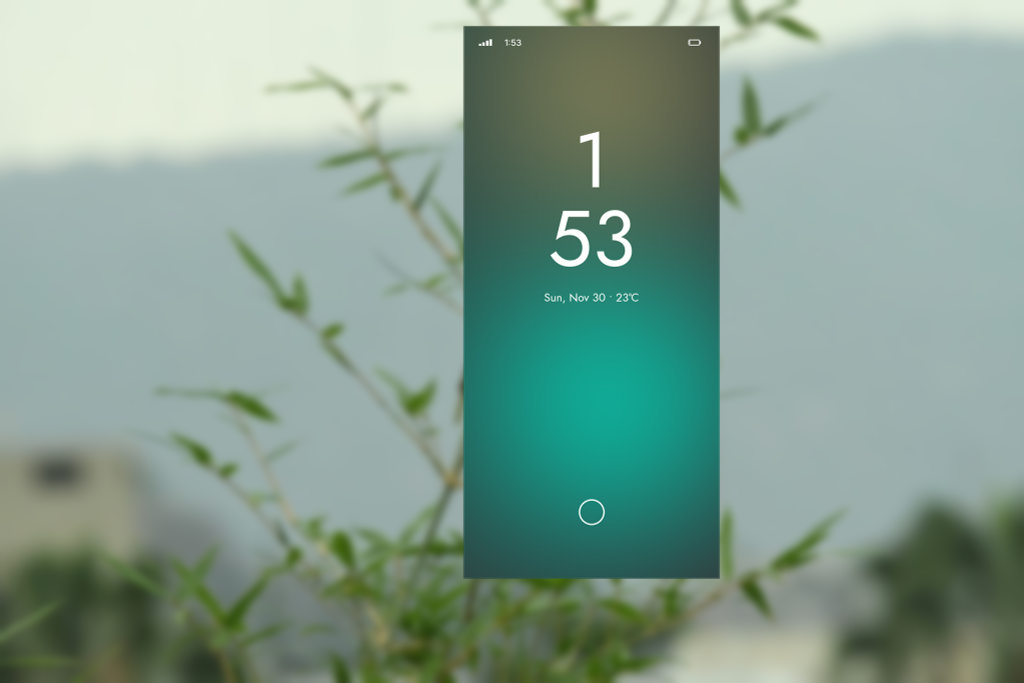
1.53
